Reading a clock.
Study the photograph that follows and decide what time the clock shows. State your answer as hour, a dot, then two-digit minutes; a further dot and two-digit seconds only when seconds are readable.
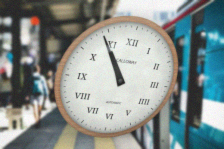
10.54
